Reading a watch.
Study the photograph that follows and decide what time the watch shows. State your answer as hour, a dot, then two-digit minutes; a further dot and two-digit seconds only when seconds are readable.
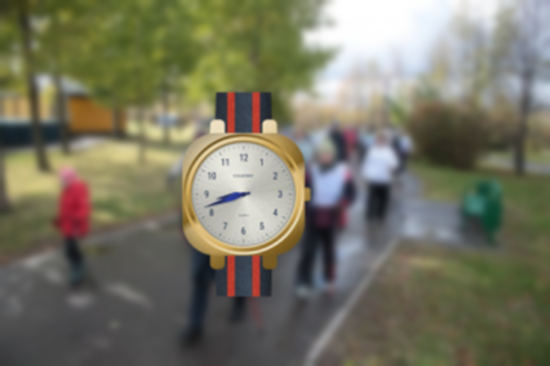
8.42
